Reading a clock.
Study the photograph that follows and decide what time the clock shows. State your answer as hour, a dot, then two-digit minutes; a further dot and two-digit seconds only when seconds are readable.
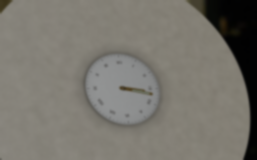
3.17
